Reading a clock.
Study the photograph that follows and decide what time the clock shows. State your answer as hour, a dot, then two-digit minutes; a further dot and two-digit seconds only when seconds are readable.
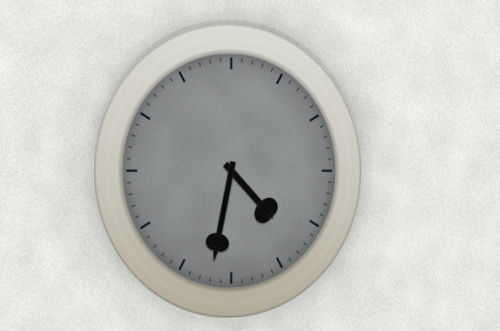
4.32
